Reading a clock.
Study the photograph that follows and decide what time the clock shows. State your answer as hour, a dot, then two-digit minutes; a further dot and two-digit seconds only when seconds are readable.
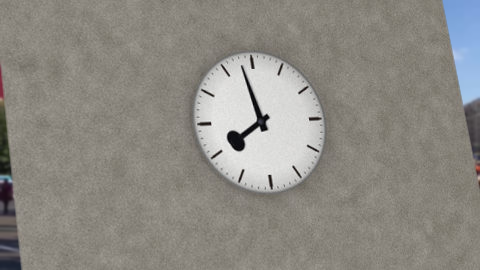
7.58
